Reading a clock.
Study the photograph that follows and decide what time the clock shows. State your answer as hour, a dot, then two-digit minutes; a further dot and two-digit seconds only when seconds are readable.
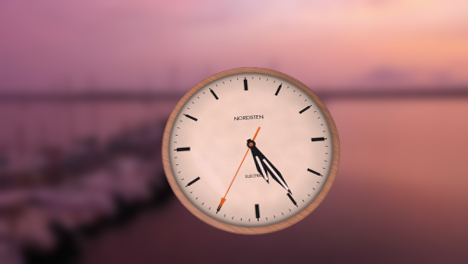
5.24.35
